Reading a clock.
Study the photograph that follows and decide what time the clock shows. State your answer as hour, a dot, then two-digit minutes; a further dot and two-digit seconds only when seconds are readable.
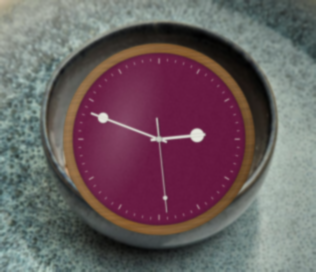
2.48.29
